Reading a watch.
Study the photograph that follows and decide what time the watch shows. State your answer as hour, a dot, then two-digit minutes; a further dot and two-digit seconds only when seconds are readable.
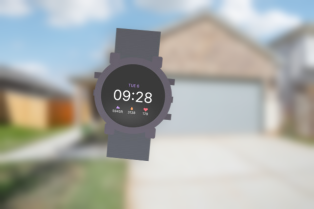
9.28
